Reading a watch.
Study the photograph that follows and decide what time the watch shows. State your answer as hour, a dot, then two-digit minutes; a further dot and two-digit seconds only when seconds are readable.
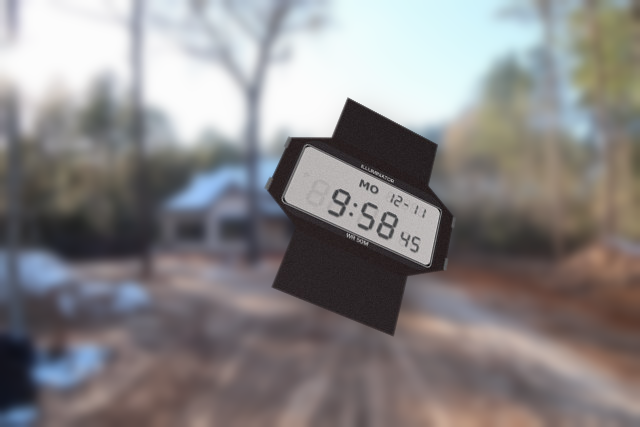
9.58.45
